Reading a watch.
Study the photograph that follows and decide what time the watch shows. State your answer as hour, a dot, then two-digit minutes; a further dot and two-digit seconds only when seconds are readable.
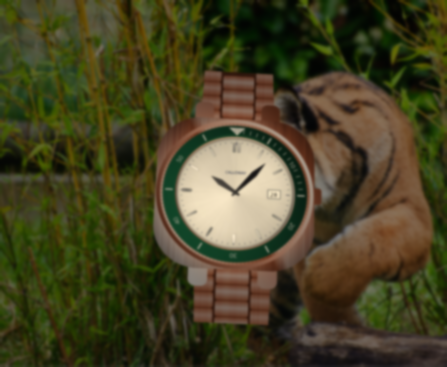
10.07
